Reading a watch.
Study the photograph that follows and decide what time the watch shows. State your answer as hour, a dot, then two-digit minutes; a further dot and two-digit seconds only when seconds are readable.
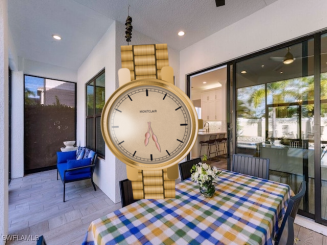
6.27
